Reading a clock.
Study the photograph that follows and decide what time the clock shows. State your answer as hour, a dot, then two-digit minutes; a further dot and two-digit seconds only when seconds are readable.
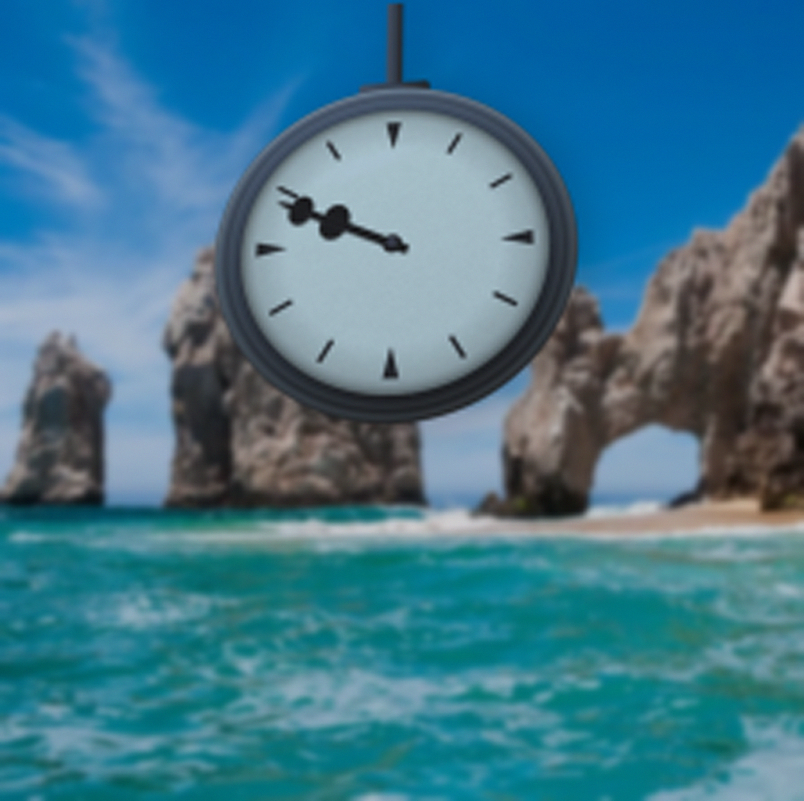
9.49
